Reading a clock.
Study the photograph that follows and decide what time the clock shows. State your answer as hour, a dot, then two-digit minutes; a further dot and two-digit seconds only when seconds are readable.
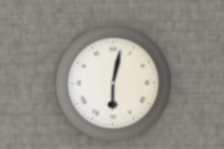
6.02
